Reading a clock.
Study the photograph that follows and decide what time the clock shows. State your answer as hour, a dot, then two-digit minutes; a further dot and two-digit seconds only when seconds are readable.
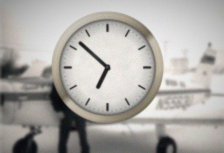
6.52
